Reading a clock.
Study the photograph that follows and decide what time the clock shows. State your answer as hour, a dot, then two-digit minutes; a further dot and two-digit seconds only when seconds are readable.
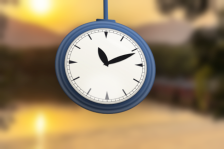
11.11
